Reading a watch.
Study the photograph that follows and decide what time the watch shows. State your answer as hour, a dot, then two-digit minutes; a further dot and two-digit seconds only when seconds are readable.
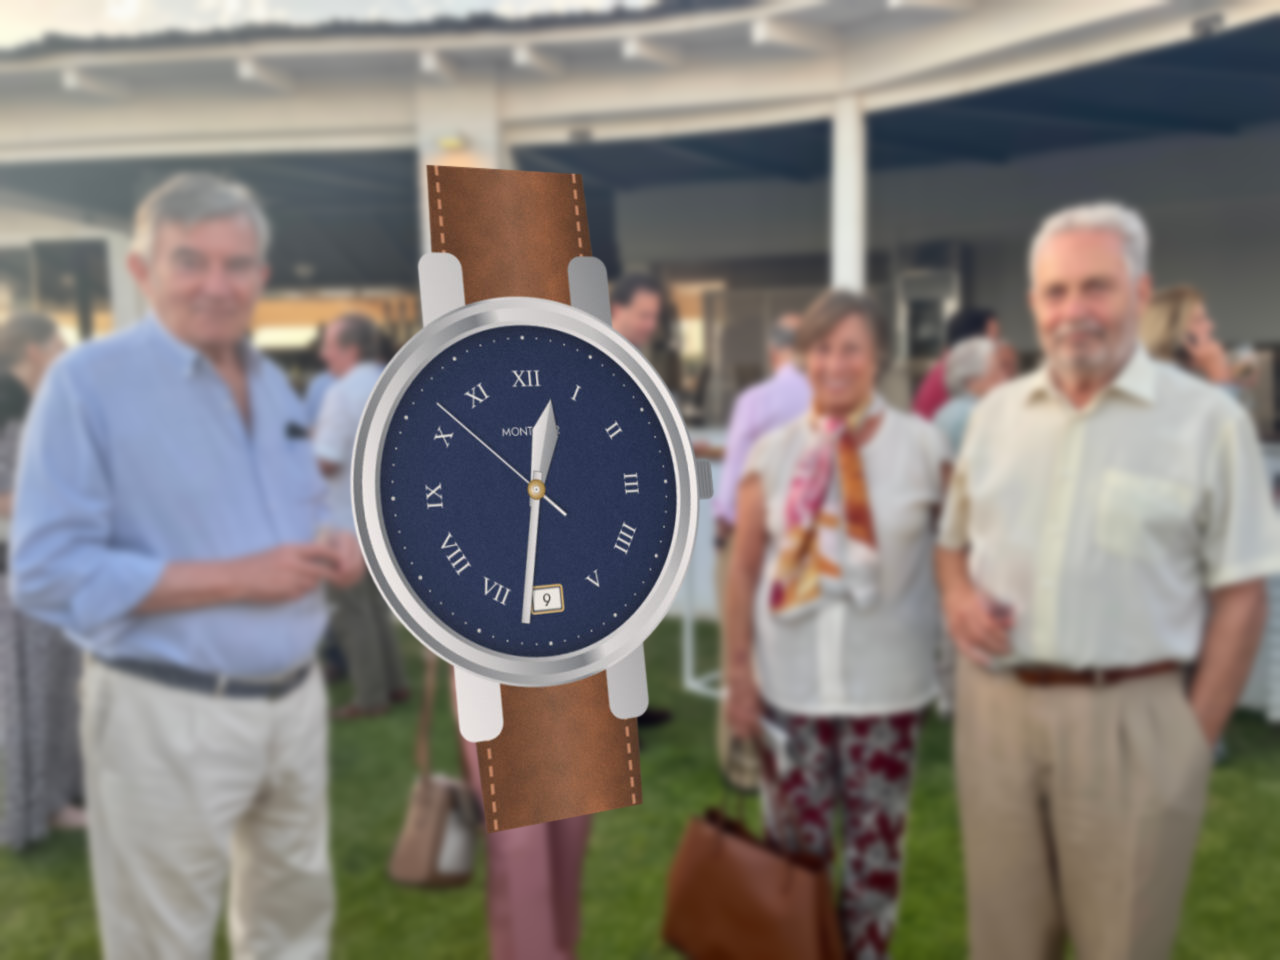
12.31.52
